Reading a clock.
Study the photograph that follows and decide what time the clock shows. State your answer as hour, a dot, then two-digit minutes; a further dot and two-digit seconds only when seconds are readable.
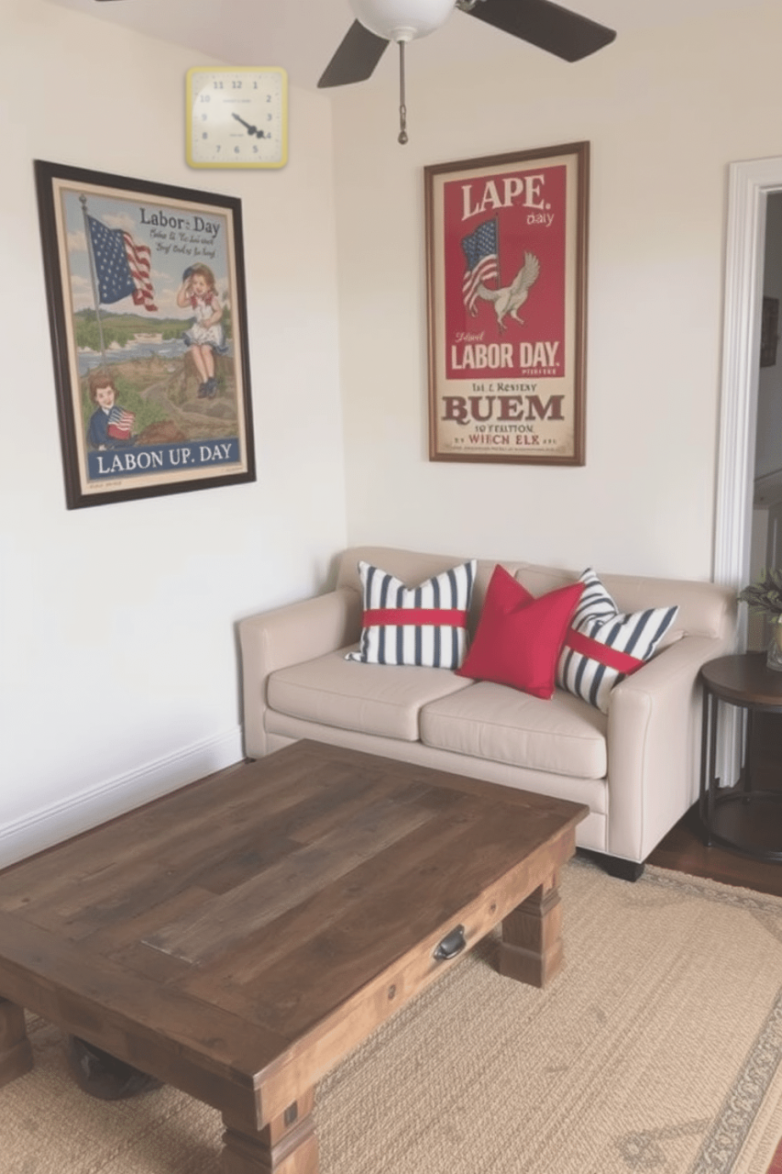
4.21
